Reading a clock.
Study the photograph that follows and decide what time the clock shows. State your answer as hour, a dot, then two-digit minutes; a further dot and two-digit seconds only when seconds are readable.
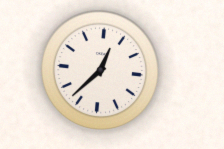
12.37
